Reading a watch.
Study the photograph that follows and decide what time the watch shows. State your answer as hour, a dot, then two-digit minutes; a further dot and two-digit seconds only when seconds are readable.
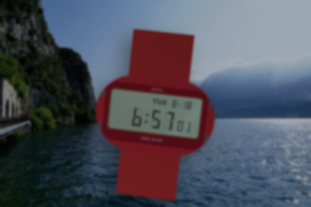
6.57
